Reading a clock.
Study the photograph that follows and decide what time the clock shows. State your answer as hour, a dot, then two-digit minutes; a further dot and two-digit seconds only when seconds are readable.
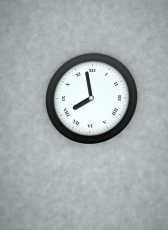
7.58
